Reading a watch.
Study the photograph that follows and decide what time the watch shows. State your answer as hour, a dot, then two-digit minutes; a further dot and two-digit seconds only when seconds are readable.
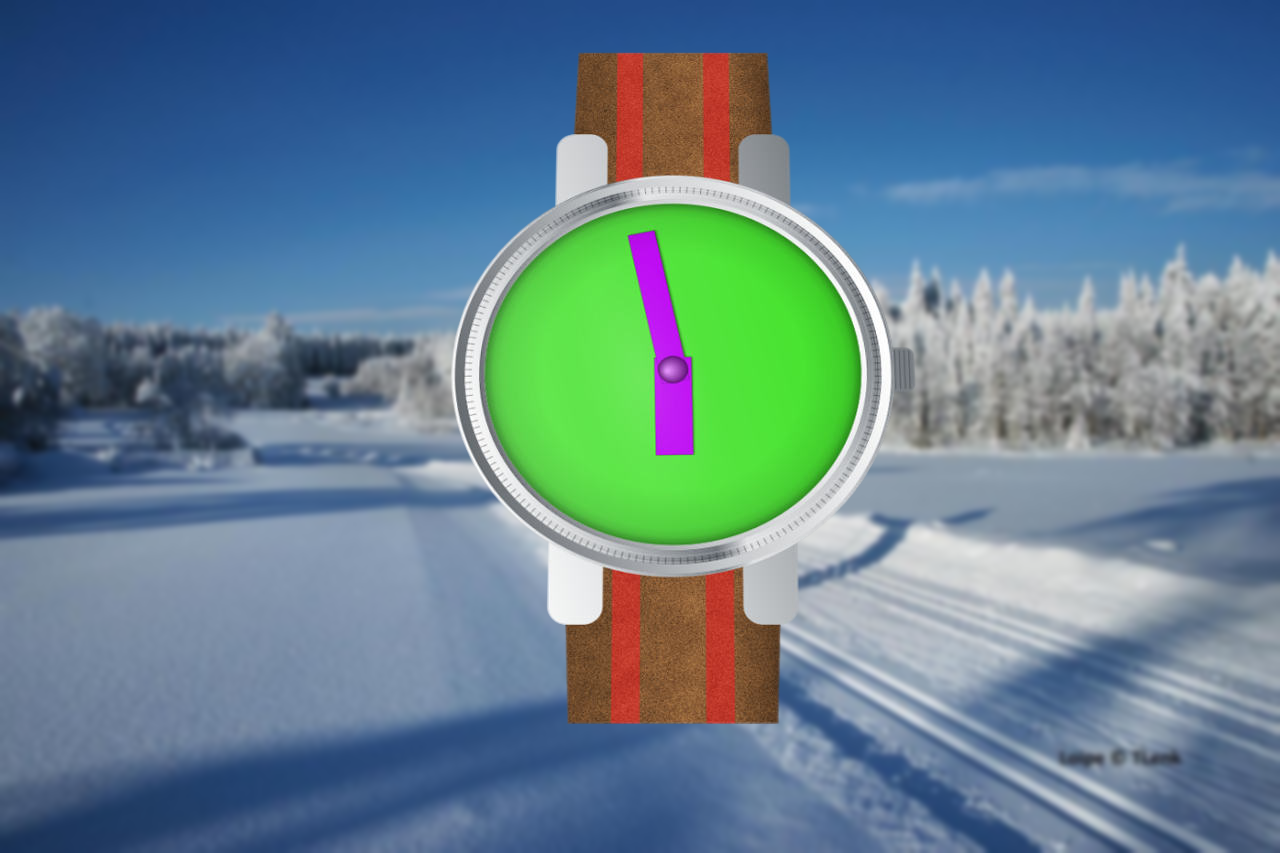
5.58
